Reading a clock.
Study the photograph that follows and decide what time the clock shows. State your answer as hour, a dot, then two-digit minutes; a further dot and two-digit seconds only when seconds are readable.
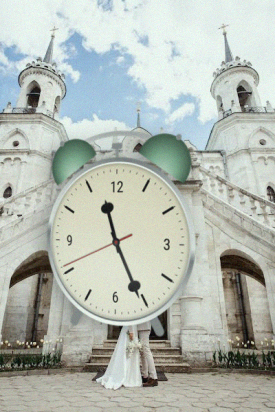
11.25.41
